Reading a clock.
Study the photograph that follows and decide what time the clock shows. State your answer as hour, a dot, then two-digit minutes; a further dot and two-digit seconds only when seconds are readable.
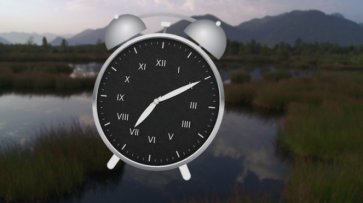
7.10
